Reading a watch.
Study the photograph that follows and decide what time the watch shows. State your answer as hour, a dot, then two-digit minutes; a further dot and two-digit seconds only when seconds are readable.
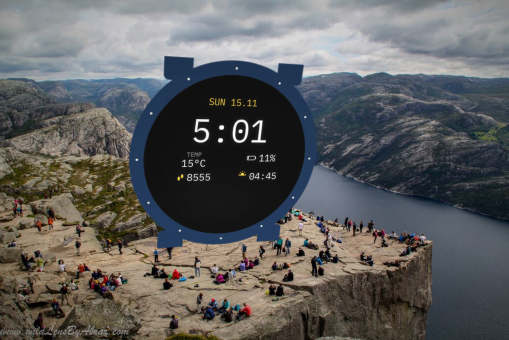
5.01
